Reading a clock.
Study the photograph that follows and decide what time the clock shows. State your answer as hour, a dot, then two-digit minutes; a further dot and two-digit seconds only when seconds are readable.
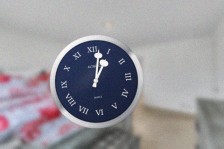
1.02
